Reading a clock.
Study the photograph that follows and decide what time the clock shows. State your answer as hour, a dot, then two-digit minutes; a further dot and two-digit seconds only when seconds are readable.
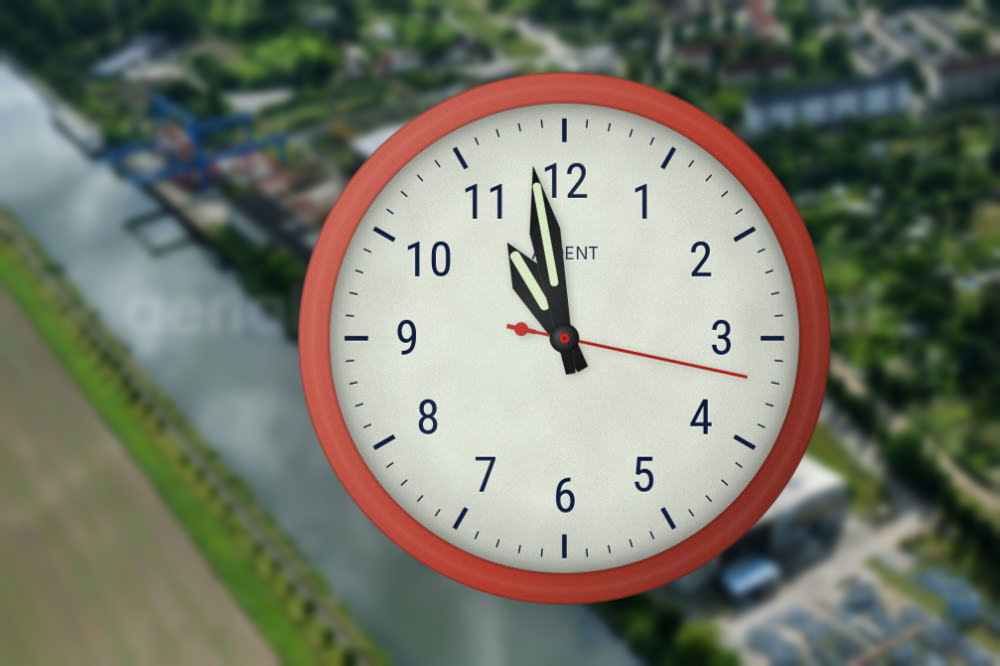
10.58.17
